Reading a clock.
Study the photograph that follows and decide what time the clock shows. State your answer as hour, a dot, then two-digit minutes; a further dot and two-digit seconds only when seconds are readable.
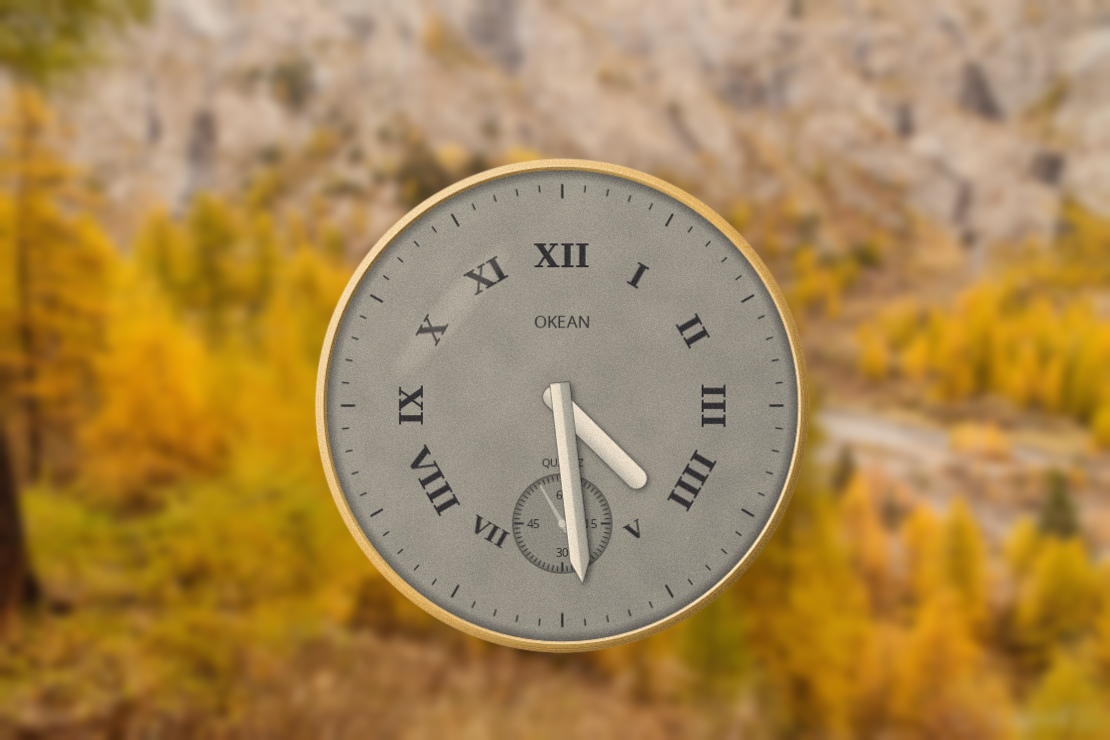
4.28.55
